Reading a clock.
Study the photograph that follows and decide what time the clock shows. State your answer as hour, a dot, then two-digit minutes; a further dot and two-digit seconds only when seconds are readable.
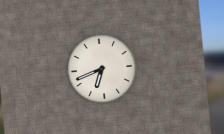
6.42
